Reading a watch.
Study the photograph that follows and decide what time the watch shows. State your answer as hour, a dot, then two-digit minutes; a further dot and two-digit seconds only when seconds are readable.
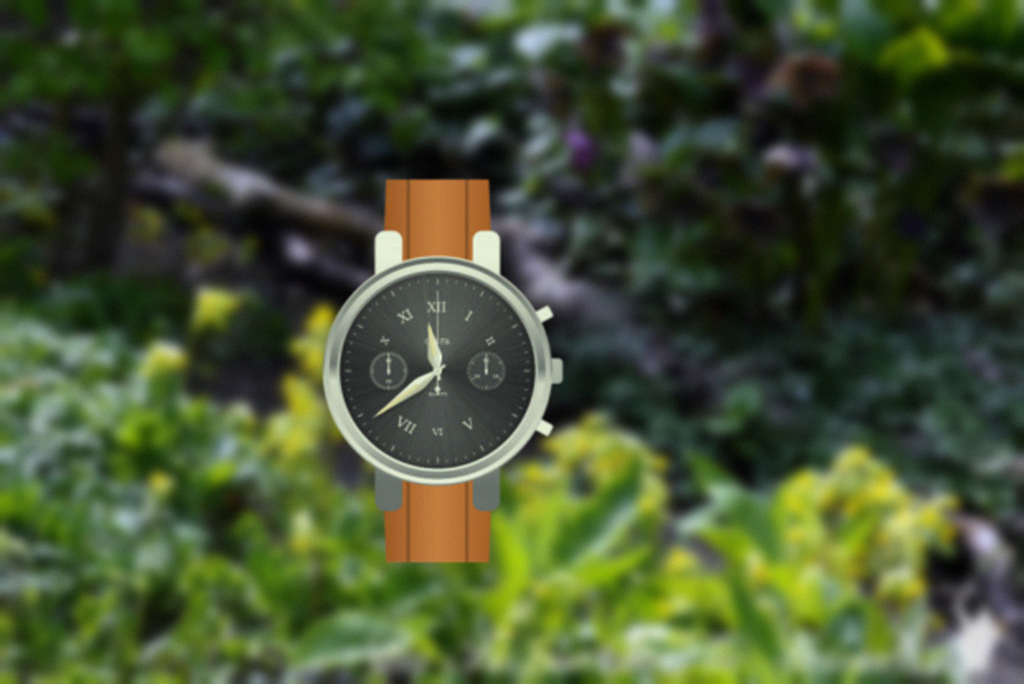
11.39
